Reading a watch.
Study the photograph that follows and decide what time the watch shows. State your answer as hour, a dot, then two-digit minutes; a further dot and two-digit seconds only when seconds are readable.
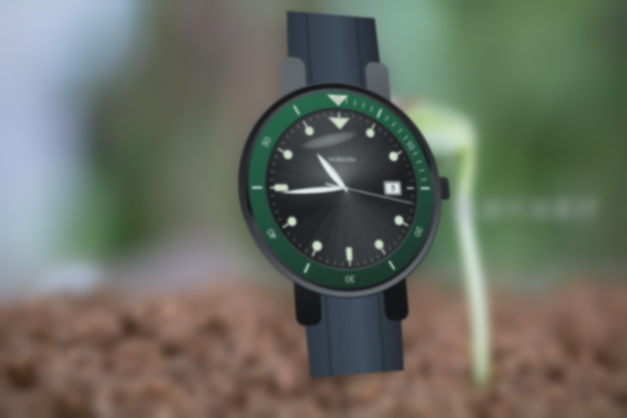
10.44.17
